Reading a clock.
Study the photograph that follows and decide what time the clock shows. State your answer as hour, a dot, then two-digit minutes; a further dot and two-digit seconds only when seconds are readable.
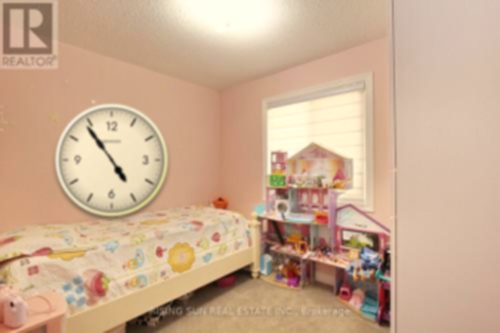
4.54
